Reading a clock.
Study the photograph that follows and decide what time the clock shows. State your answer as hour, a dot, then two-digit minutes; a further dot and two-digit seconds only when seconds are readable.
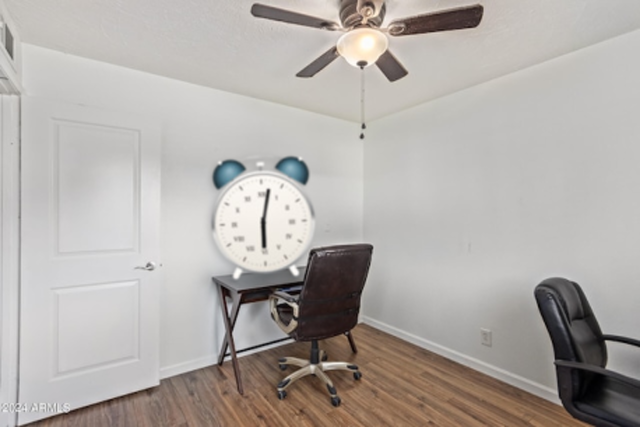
6.02
